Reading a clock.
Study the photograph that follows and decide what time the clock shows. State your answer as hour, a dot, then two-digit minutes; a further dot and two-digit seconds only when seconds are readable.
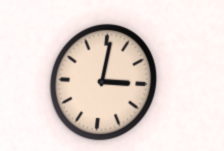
3.01
